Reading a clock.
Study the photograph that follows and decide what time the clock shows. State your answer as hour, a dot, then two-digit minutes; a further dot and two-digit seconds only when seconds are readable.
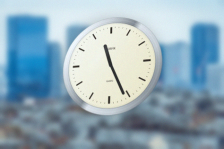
11.26
